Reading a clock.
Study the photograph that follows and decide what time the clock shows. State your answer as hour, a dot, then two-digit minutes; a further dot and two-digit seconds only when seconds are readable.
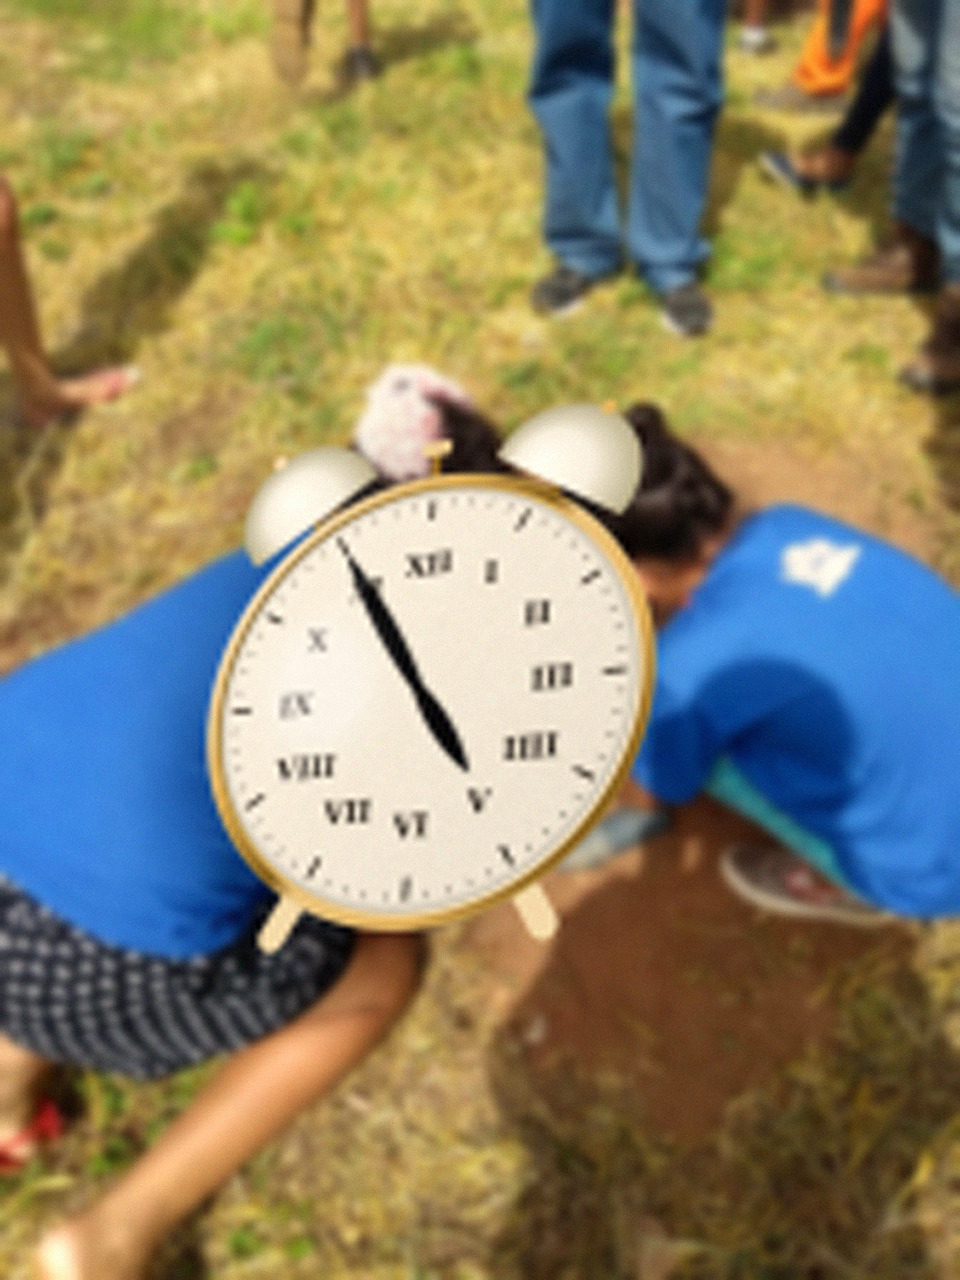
4.55
